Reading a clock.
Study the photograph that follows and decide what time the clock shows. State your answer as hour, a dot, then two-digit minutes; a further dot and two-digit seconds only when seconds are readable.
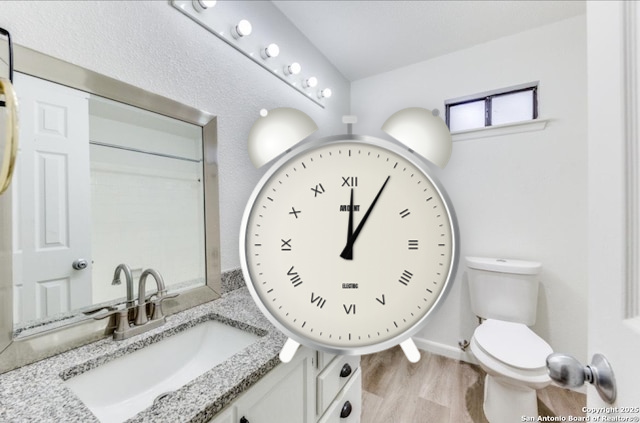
12.05
